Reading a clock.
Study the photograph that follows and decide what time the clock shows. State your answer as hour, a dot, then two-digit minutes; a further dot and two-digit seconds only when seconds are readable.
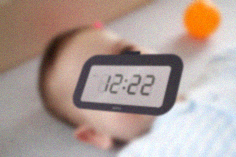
12.22
